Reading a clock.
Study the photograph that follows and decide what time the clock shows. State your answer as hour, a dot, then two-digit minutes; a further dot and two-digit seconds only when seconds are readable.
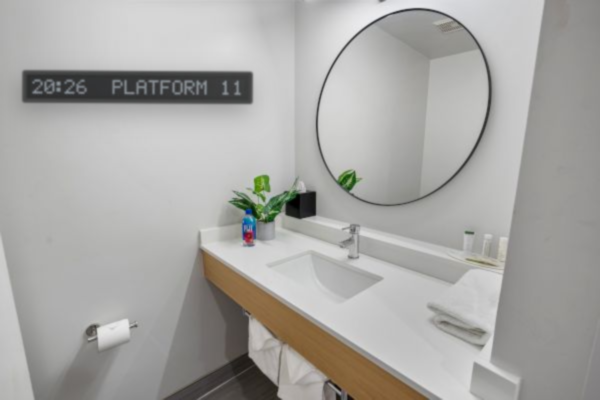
20.26
